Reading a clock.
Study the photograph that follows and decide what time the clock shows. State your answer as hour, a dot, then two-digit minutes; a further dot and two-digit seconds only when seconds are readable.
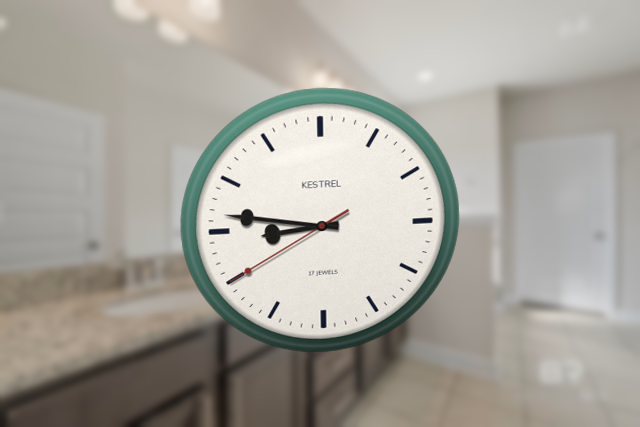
8.46.40
